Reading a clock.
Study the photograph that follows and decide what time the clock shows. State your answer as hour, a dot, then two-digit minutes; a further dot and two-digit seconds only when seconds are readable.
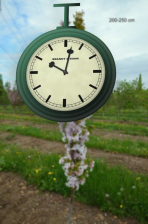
10.02
